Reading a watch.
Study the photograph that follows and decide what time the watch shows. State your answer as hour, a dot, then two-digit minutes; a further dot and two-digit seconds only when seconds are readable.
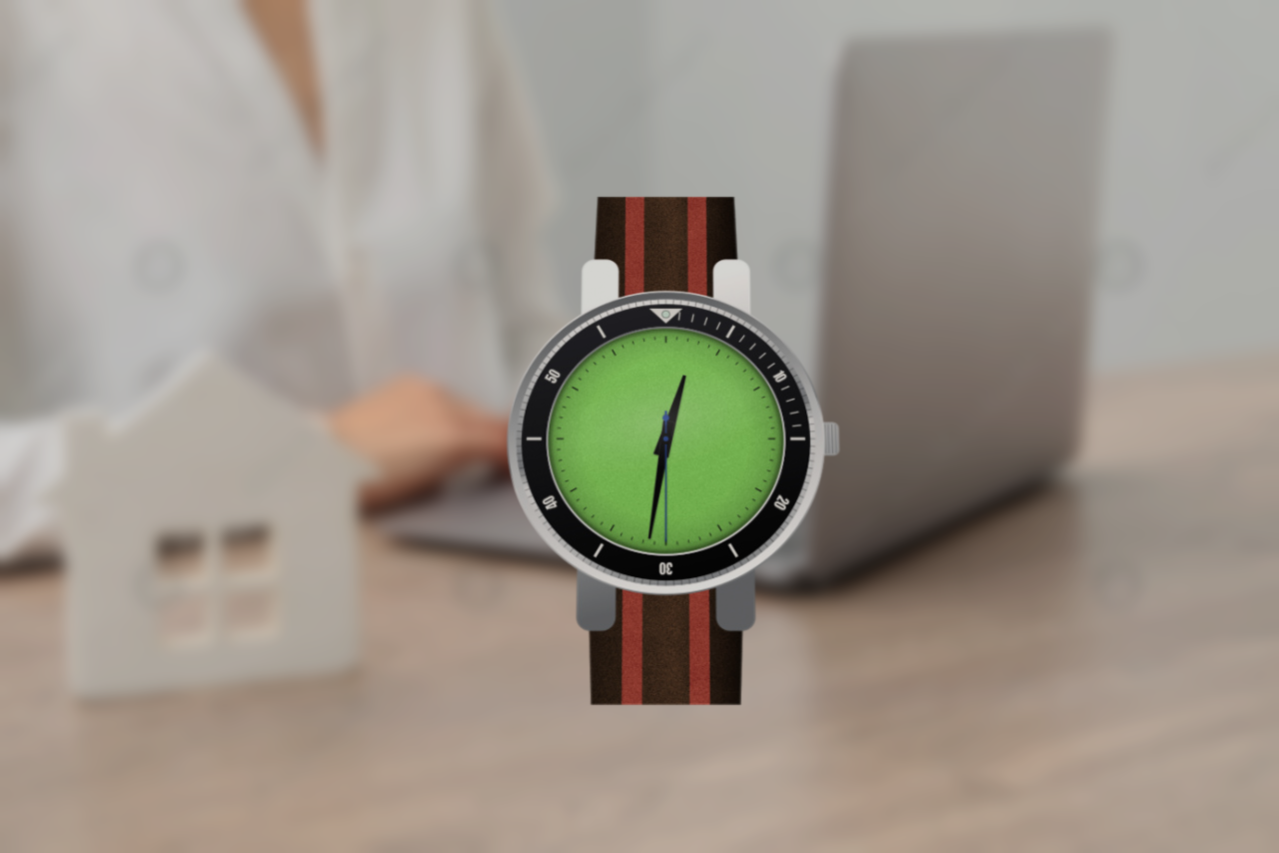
12.31.30
